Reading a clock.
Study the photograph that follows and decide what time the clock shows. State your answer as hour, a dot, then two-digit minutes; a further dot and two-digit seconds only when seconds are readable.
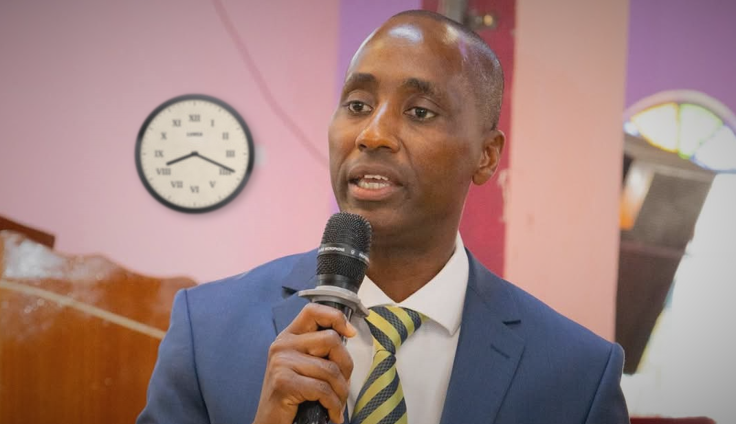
8.19
